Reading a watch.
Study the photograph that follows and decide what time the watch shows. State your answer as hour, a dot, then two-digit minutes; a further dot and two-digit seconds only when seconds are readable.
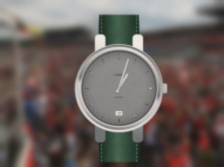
1.03
